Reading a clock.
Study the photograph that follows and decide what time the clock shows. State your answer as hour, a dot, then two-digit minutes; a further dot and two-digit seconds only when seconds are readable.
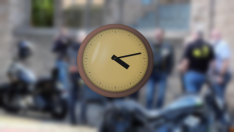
4.13
